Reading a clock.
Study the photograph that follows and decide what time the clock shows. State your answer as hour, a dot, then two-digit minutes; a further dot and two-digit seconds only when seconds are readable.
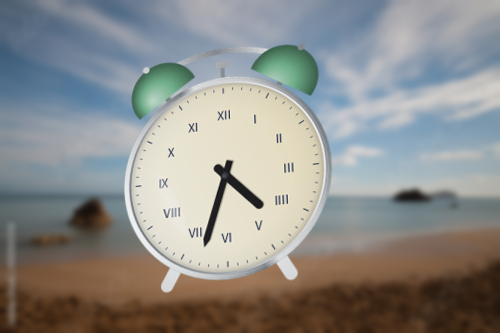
4.33
